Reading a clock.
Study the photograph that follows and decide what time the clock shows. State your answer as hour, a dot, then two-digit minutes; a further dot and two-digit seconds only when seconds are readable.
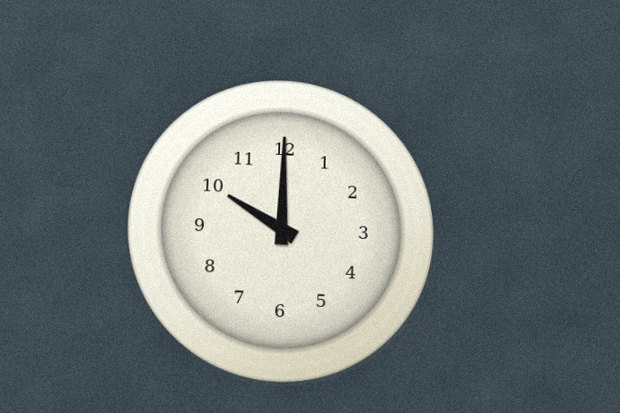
10.00
